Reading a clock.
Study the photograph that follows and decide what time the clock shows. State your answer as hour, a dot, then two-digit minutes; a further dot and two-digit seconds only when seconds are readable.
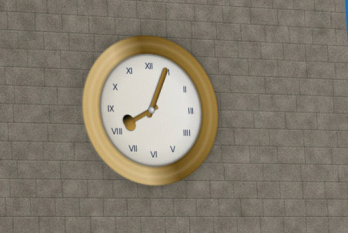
8.04
